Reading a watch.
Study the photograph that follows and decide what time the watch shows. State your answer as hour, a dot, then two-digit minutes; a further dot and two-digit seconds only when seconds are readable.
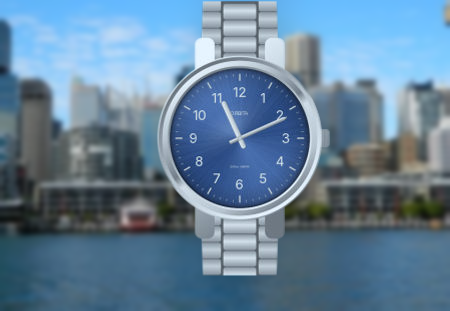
11.11
